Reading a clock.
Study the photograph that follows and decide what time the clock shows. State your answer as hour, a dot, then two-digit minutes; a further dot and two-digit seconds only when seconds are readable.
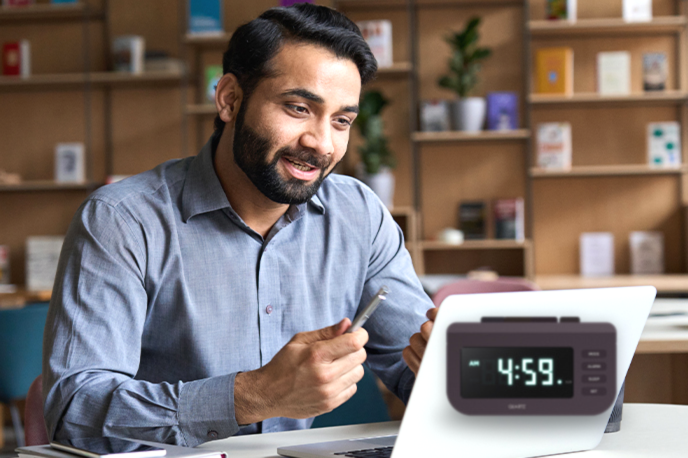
4.59
